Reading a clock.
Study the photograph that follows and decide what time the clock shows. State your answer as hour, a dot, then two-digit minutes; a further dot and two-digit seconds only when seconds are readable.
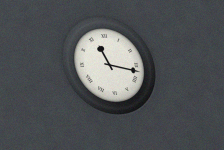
11.17
